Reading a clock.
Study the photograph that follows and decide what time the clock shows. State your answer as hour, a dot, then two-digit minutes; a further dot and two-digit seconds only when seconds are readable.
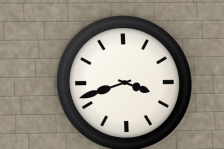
3.42
